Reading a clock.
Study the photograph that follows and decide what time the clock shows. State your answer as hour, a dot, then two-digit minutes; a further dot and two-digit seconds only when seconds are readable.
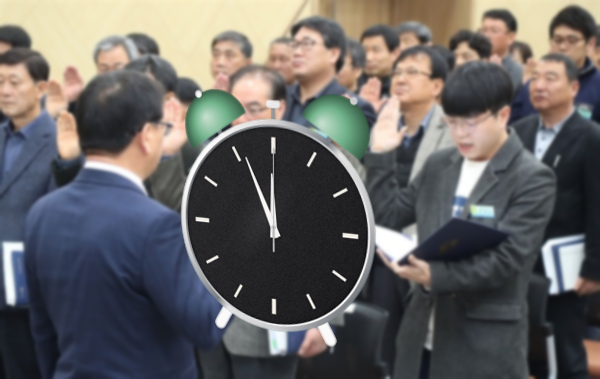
11.56.00
